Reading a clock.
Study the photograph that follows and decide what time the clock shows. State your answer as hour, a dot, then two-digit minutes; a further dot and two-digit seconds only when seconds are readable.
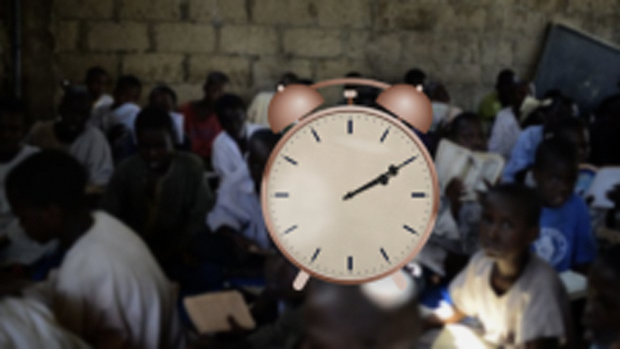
2.10
